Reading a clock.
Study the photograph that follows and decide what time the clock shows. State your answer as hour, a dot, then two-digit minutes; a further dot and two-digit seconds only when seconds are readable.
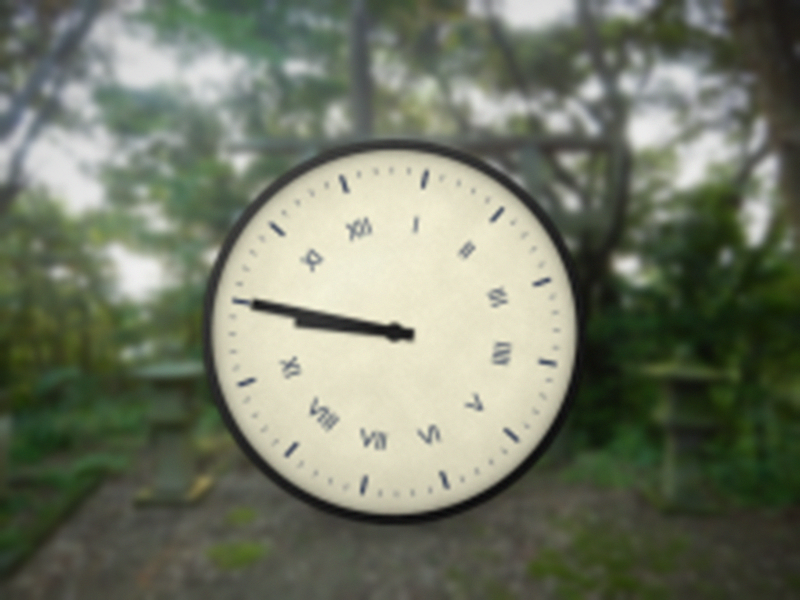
9.50
